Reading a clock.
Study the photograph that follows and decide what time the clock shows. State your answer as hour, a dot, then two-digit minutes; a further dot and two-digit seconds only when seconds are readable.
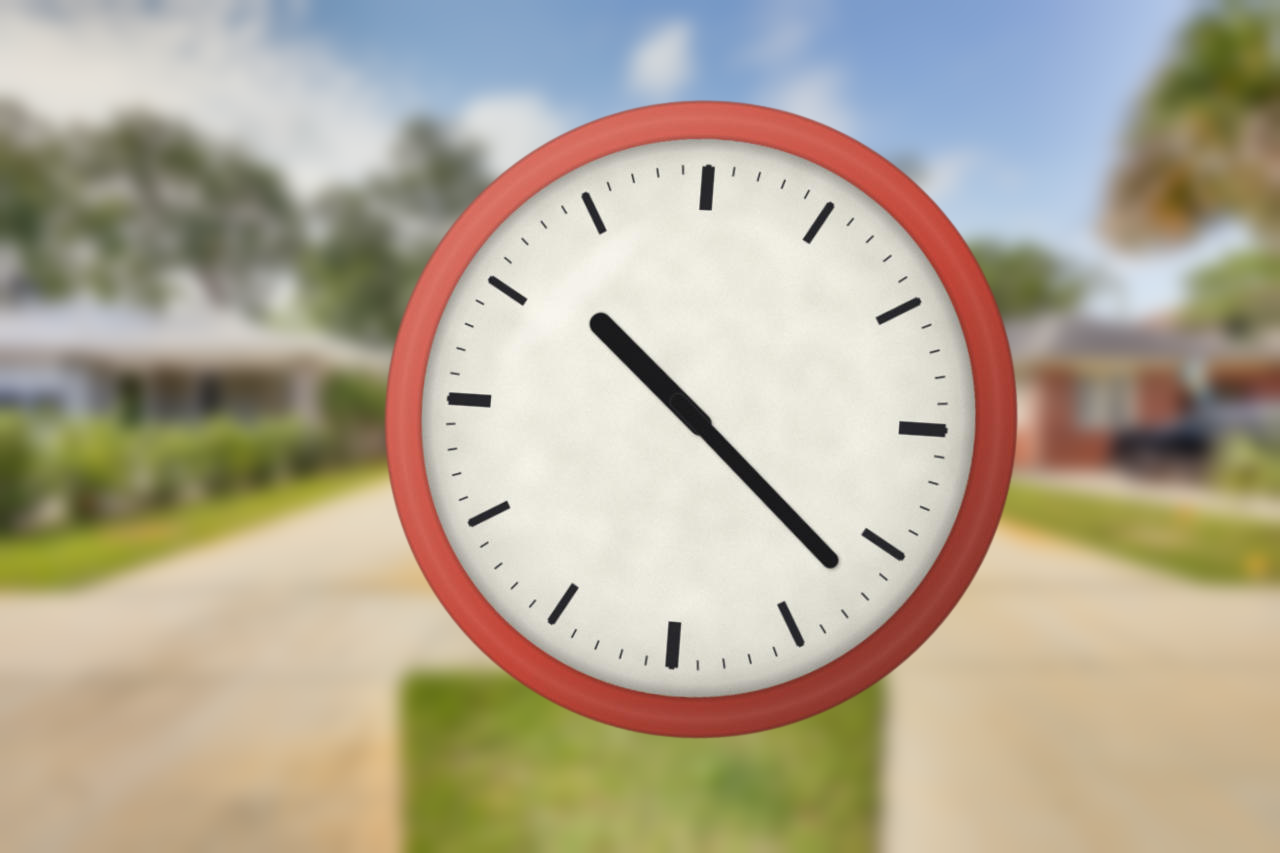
10.22
